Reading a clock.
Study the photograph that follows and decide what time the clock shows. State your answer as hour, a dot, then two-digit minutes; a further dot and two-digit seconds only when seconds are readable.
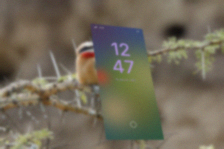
12.47
